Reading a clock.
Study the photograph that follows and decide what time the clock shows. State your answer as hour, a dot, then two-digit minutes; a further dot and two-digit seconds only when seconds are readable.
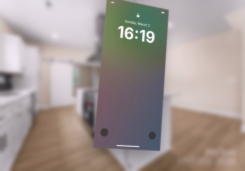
16.19
